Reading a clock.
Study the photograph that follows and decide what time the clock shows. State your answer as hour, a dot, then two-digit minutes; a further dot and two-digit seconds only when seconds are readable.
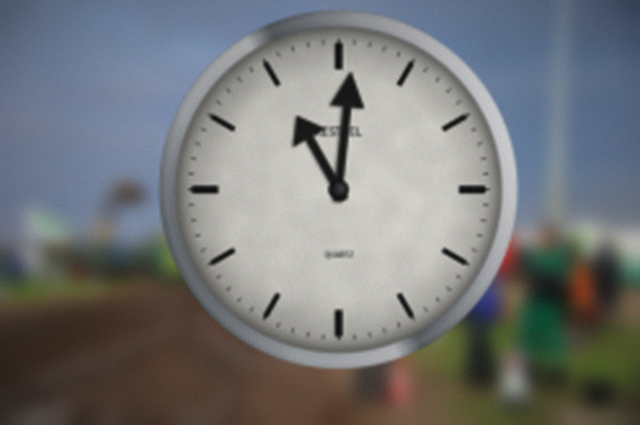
11.01
